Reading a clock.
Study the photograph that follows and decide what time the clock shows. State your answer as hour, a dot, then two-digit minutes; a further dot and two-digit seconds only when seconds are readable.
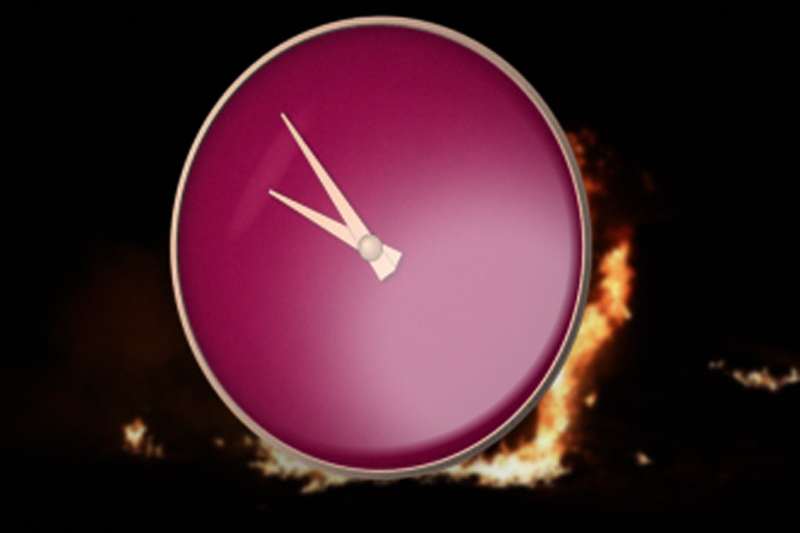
9.54
